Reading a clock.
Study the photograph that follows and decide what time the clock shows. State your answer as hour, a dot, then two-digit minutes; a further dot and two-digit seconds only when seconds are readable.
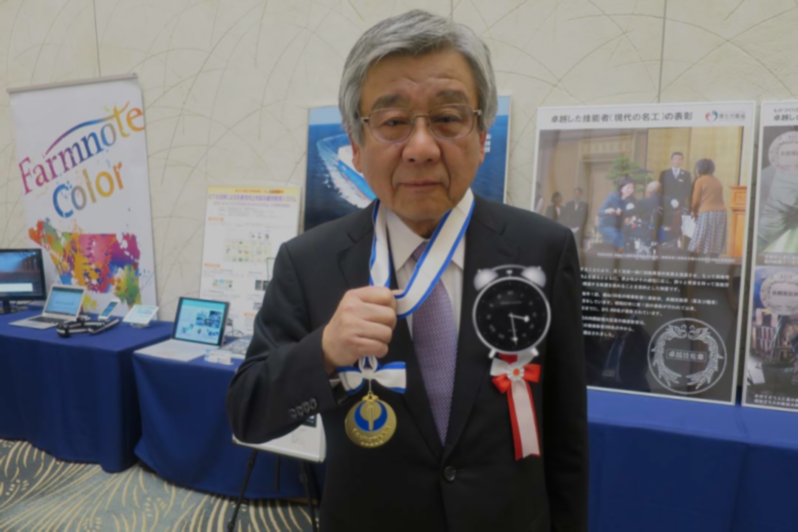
3.29
